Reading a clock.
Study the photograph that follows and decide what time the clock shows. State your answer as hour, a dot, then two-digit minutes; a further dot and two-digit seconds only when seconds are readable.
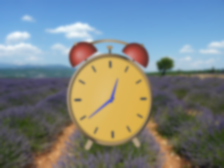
12.39
